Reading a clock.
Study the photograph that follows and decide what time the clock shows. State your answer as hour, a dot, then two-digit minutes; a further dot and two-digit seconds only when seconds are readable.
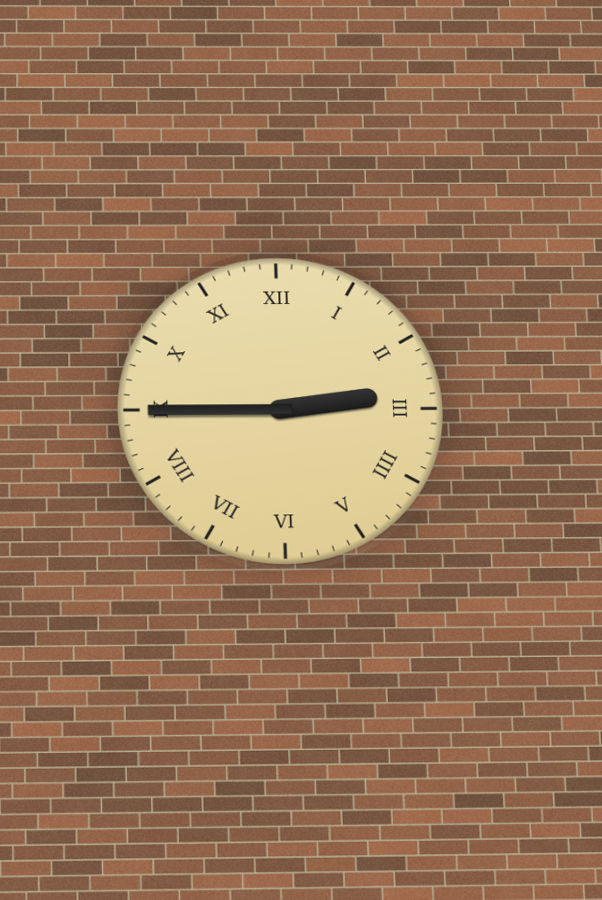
2.45
